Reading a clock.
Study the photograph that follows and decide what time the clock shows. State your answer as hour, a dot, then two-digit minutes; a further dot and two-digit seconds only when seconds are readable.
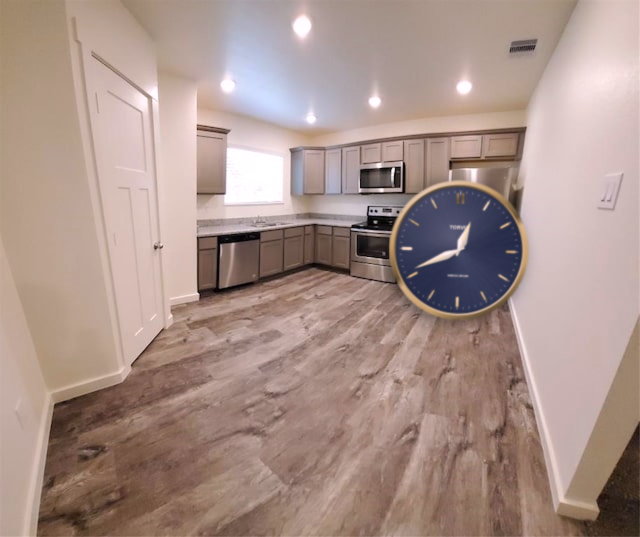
12.41
